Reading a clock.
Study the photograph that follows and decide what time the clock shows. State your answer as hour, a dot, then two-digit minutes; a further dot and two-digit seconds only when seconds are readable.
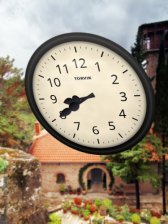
8.40
